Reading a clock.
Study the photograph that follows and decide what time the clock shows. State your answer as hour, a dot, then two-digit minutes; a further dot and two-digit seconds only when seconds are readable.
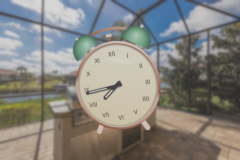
7.44
